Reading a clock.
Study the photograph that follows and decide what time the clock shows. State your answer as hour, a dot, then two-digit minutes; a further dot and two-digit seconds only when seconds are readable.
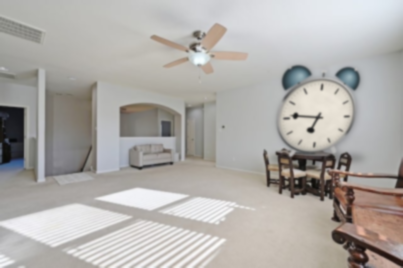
6.46
